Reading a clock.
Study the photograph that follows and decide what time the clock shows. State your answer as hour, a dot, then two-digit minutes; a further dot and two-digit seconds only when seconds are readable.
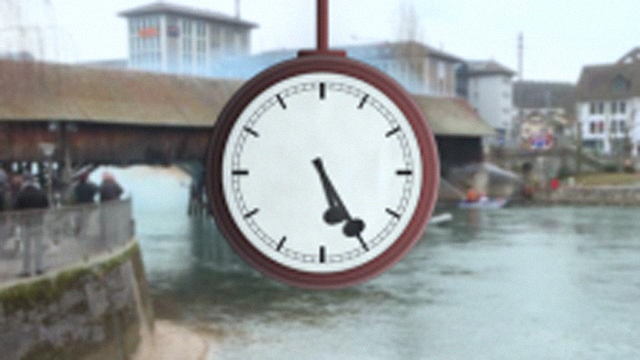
5.25
